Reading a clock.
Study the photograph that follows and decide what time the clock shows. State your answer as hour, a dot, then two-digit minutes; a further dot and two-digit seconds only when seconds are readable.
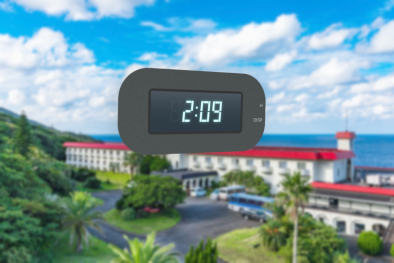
2.09
